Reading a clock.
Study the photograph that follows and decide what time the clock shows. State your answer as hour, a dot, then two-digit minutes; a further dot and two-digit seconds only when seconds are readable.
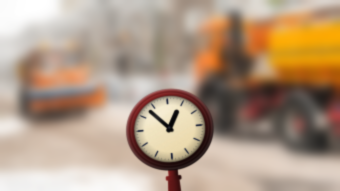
12.53
